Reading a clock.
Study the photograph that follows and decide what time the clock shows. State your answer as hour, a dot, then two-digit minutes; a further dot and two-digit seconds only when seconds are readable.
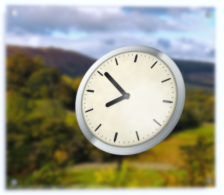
7.51
